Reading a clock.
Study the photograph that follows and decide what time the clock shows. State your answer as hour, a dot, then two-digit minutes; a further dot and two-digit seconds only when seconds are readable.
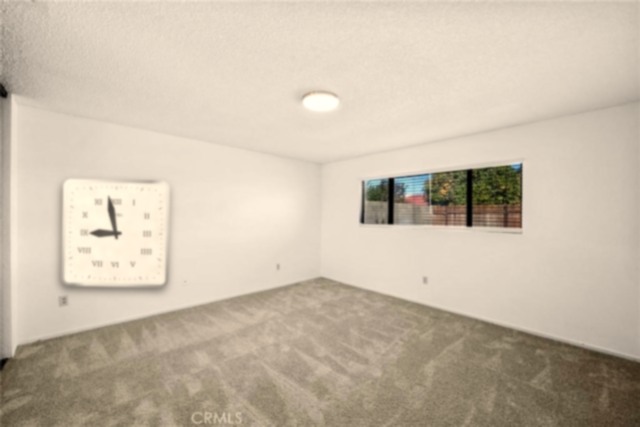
8.58
